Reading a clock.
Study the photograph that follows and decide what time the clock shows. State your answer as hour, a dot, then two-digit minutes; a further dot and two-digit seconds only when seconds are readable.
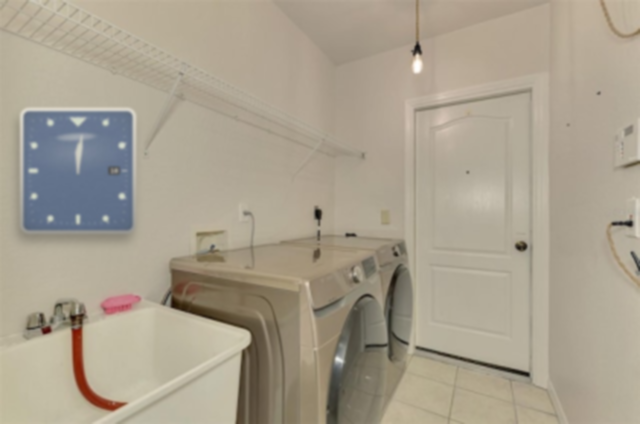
12.01
